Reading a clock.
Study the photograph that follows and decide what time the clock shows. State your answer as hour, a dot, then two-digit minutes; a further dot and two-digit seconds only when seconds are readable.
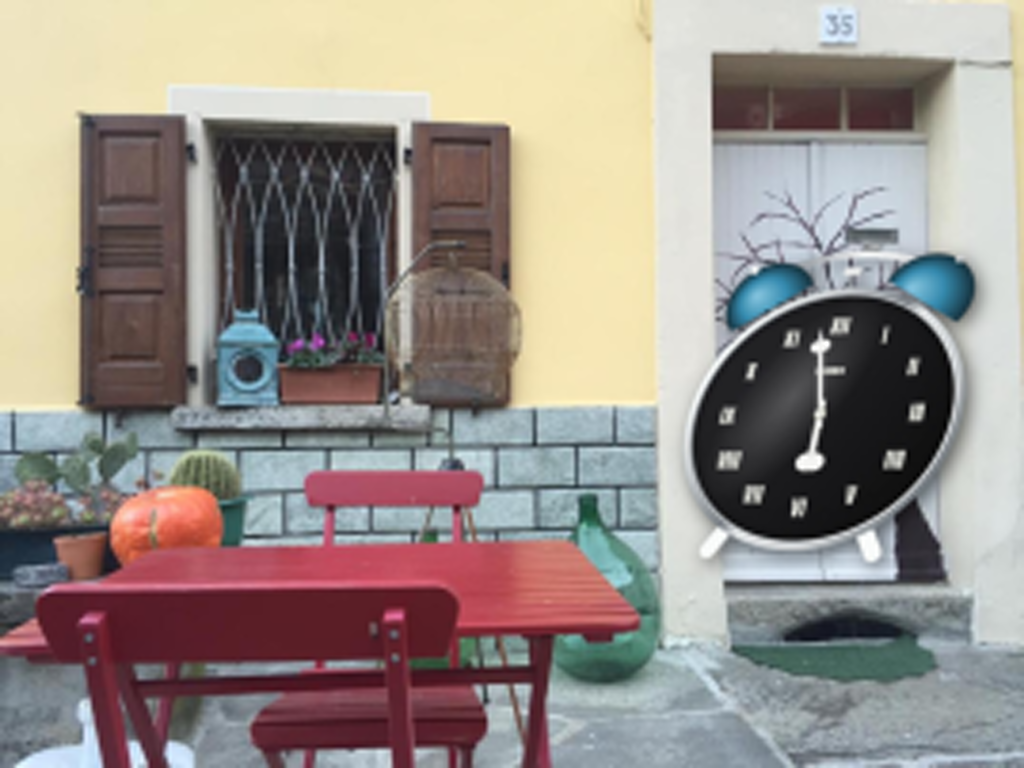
5.58
